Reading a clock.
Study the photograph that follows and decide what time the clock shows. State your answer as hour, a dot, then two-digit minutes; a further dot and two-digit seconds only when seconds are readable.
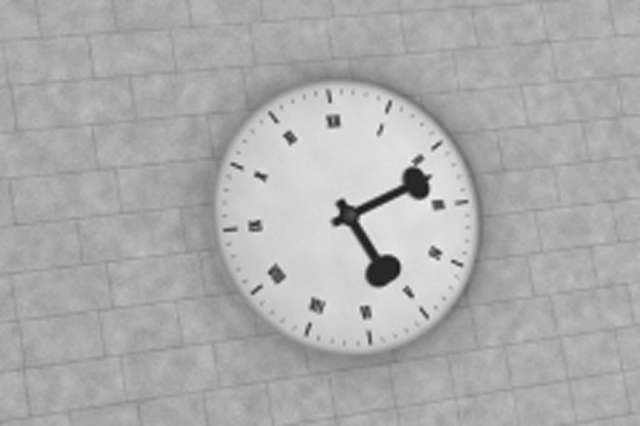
5.12
